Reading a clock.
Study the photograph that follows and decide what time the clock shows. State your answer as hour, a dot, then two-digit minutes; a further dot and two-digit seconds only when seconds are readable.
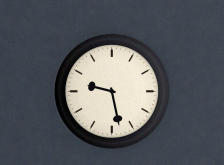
9.28
